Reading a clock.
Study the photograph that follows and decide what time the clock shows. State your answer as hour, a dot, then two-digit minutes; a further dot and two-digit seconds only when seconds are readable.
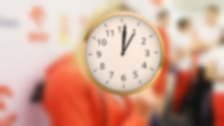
1.01
